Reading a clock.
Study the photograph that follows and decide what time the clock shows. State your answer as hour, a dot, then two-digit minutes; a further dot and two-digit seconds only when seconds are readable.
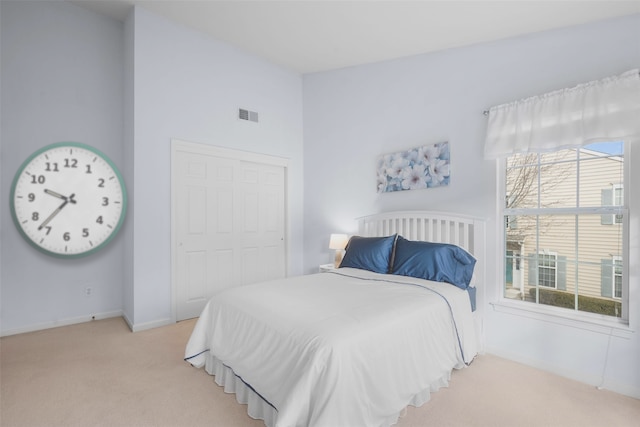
9.37
